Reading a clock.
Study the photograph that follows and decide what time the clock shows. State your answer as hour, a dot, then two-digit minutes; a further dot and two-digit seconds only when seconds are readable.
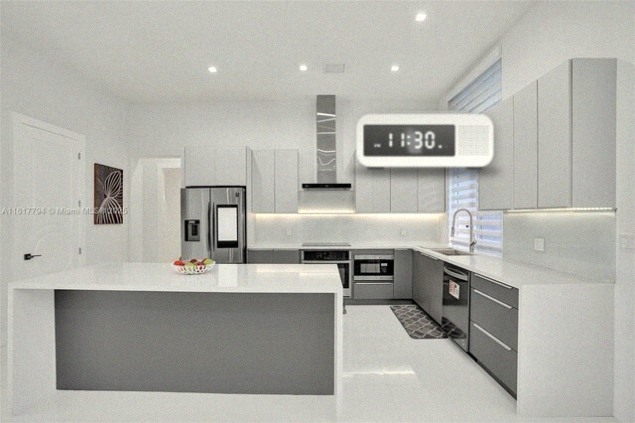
11.30
